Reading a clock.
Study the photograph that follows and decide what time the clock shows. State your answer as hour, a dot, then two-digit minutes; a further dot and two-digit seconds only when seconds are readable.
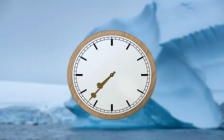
7.37
